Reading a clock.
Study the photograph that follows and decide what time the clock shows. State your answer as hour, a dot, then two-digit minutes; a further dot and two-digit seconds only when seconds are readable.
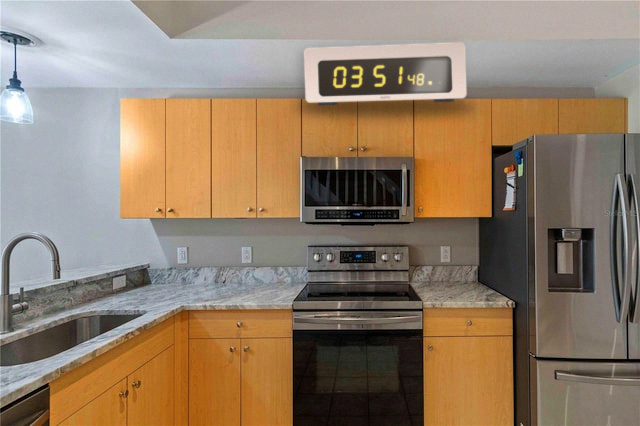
3.51.48
